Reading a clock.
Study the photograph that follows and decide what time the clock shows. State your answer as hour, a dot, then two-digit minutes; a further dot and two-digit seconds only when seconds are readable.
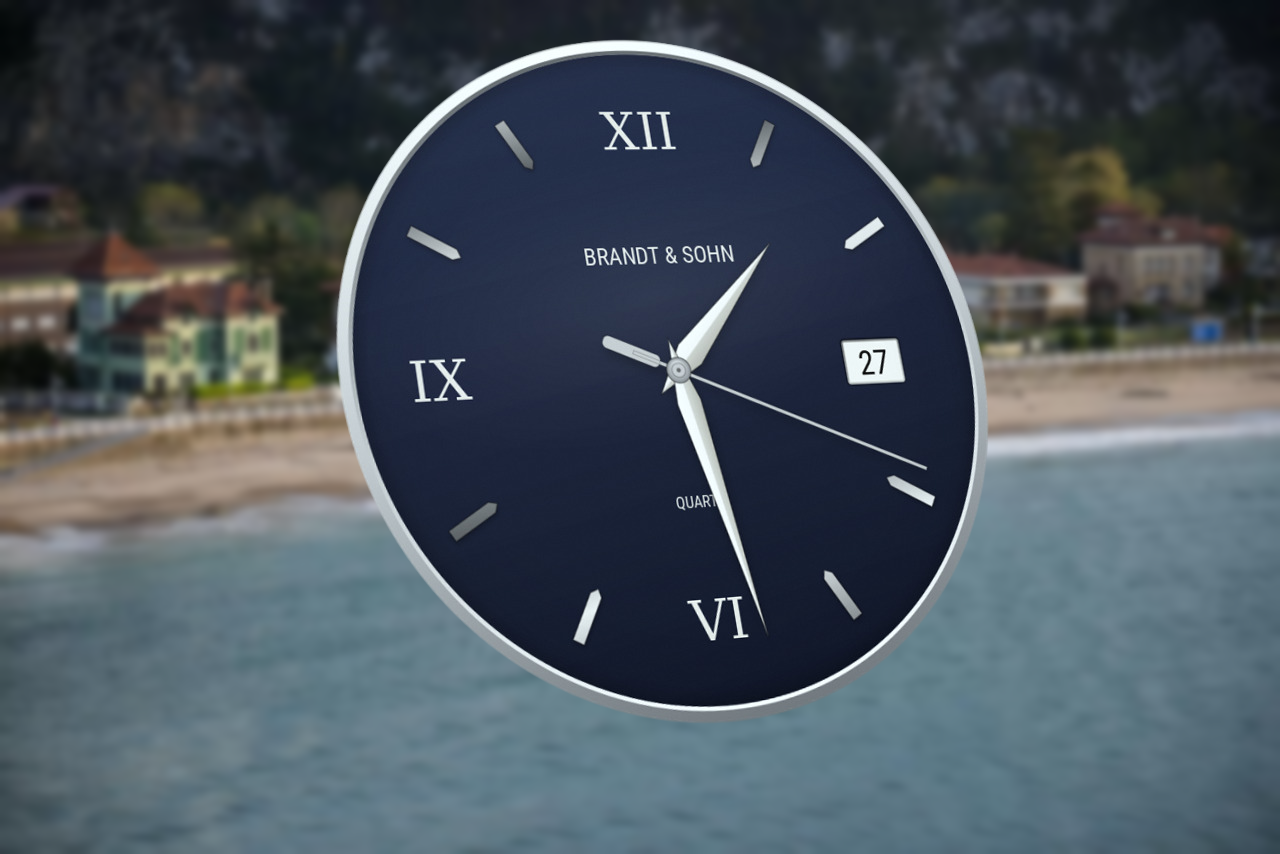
1.28.19
